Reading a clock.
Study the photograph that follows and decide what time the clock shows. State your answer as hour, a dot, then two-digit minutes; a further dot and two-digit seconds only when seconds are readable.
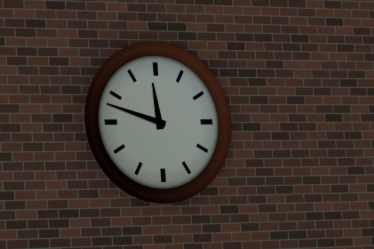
11.48
